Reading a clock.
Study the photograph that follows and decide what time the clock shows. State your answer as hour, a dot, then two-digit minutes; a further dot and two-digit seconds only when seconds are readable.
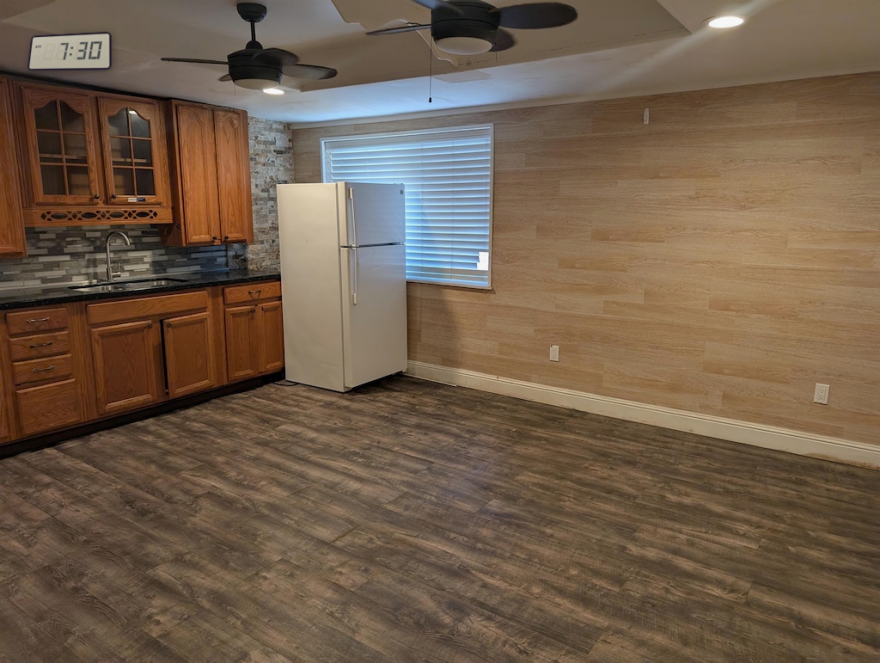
7.30
